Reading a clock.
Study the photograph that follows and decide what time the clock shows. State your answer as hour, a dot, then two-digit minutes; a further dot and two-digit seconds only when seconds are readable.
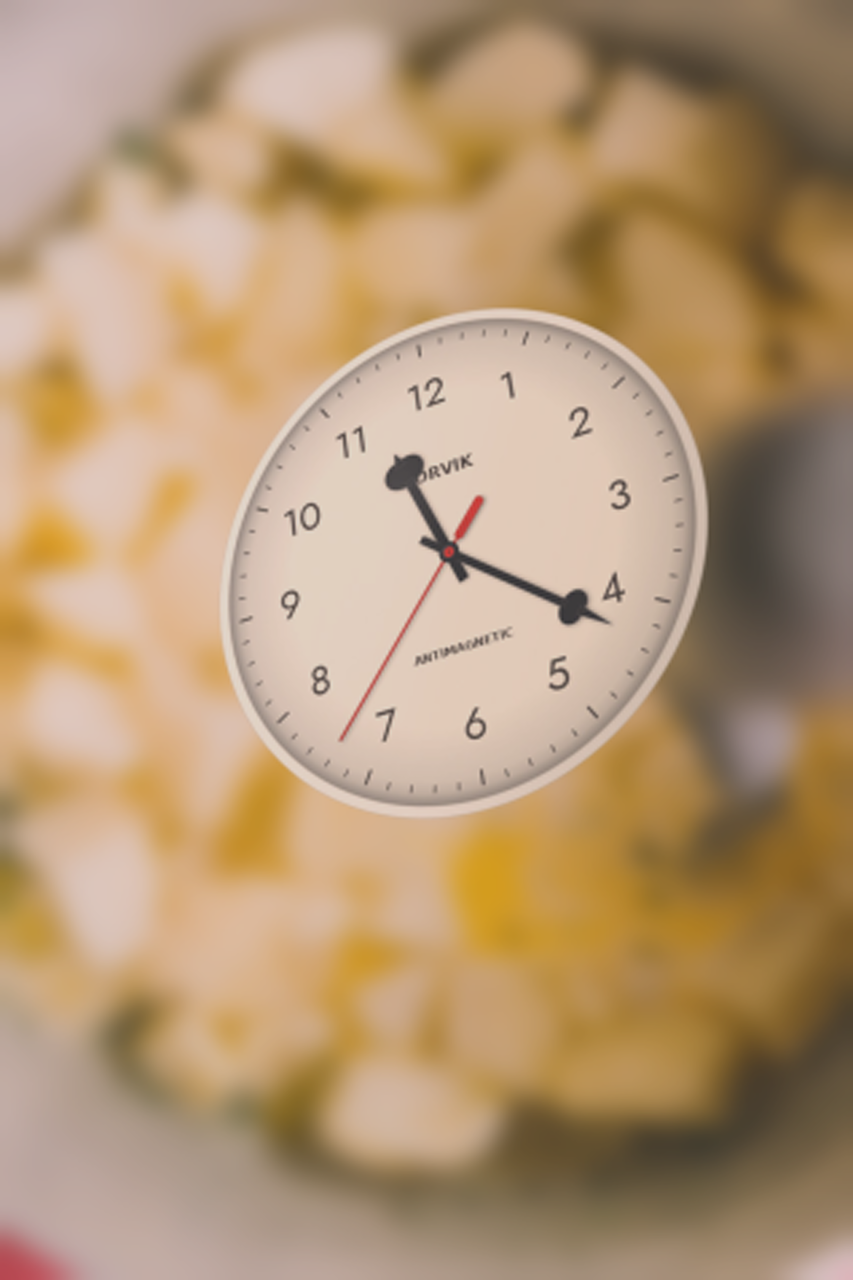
11.21.37
